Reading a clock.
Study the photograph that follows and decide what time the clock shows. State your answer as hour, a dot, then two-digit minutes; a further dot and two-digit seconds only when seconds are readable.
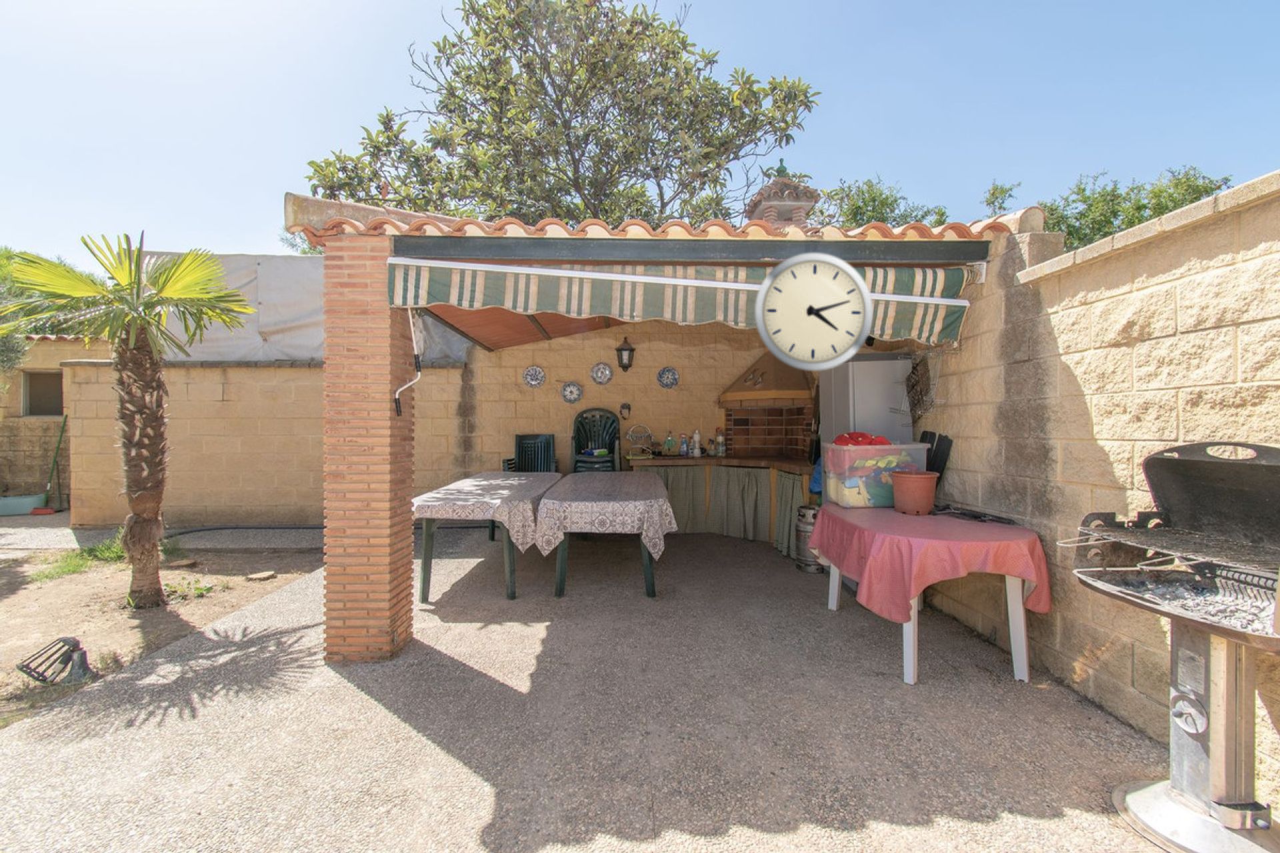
4.12
